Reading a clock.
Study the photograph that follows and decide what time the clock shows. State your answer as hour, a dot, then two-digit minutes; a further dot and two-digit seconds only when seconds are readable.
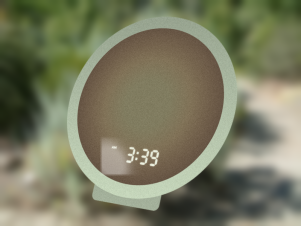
3.39
